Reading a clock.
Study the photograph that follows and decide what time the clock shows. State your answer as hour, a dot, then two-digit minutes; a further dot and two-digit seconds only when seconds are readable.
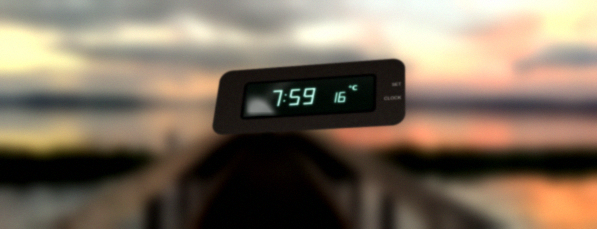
7.59
